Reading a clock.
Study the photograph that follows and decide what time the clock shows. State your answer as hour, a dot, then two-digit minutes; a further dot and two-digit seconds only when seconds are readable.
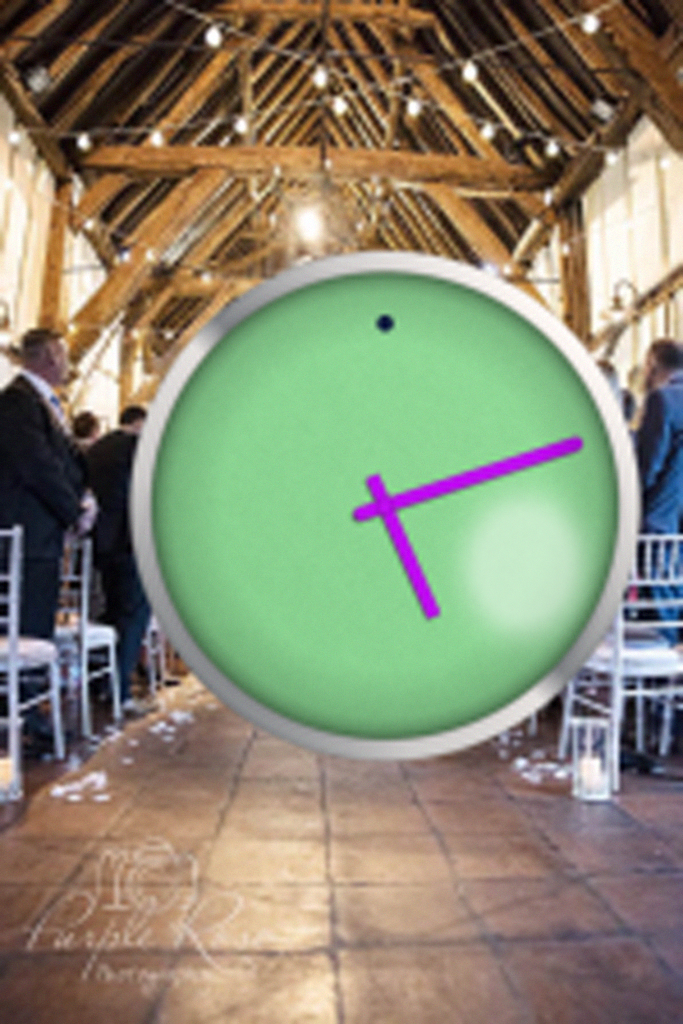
5.12
